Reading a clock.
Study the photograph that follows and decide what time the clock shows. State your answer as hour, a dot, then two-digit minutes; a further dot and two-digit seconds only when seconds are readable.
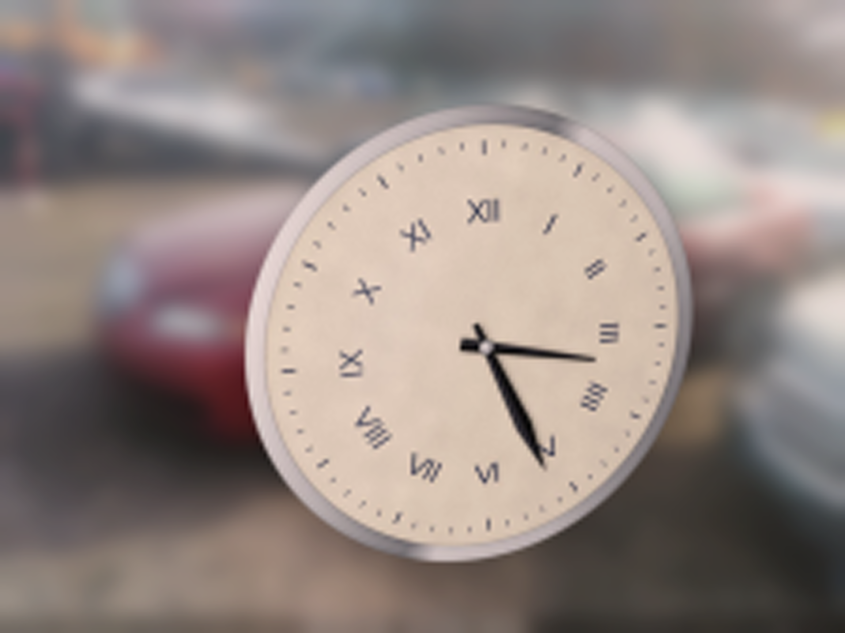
3.26
